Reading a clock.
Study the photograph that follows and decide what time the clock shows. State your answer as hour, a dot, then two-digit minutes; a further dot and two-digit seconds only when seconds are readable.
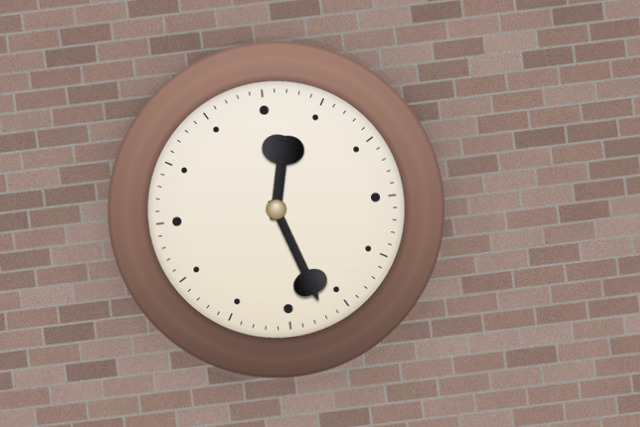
12.27
